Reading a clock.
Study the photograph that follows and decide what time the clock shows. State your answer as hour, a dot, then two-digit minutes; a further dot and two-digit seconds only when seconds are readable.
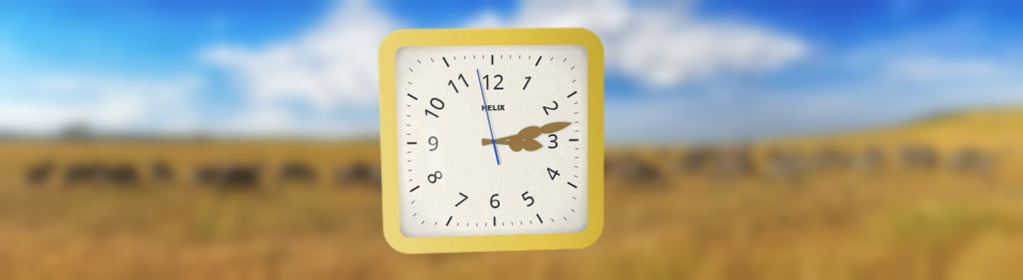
3.12.58
